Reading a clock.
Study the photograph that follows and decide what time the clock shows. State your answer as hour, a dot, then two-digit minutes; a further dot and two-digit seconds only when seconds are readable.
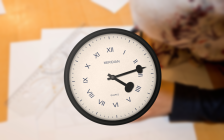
4.13
